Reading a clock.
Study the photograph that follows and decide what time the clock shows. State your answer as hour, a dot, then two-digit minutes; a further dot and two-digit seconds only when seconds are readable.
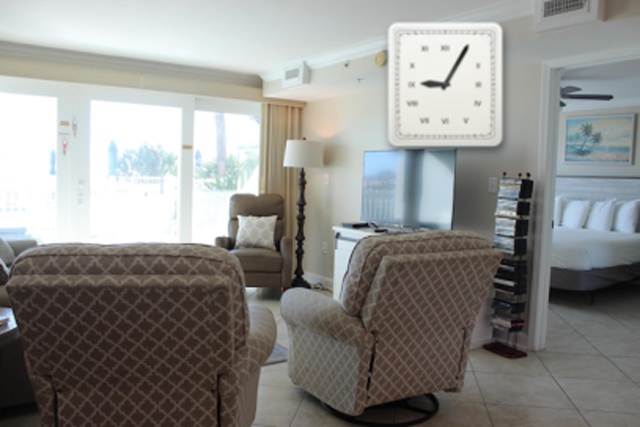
9.05
